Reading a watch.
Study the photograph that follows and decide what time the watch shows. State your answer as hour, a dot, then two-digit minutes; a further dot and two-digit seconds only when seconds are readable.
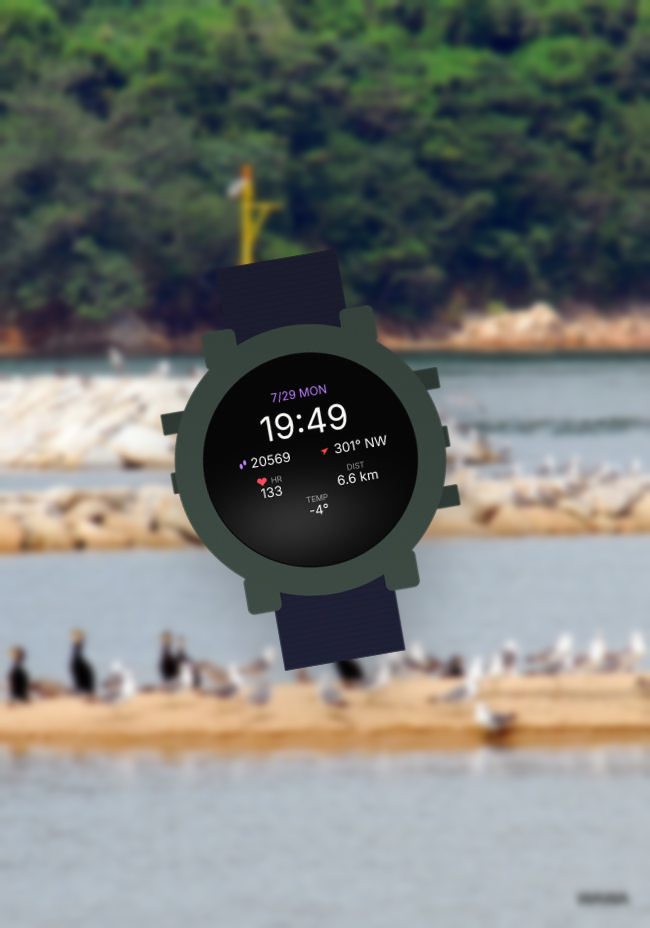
19.49
